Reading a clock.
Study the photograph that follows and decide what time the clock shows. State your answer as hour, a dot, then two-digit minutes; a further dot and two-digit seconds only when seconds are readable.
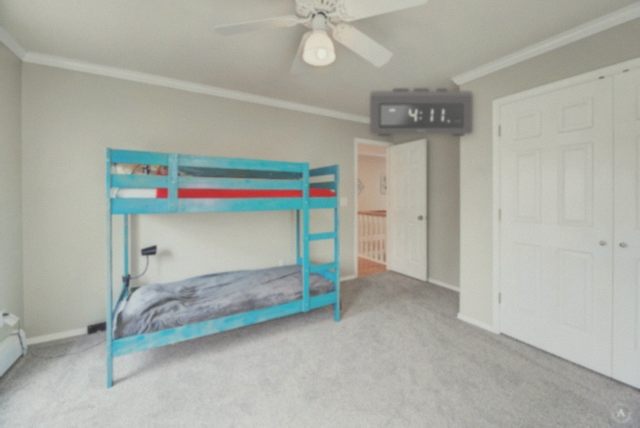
4.11
